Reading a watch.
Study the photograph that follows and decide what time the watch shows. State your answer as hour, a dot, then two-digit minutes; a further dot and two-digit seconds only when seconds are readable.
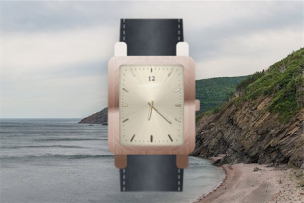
6.22
